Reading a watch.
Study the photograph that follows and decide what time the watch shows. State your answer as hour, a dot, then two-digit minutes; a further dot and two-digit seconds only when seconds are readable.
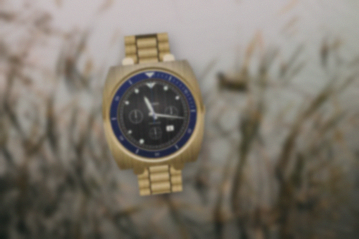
11.17
